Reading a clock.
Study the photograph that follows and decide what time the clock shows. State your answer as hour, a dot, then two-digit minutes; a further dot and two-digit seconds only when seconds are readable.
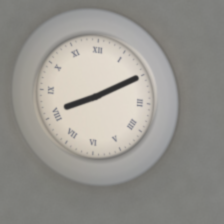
8.10
